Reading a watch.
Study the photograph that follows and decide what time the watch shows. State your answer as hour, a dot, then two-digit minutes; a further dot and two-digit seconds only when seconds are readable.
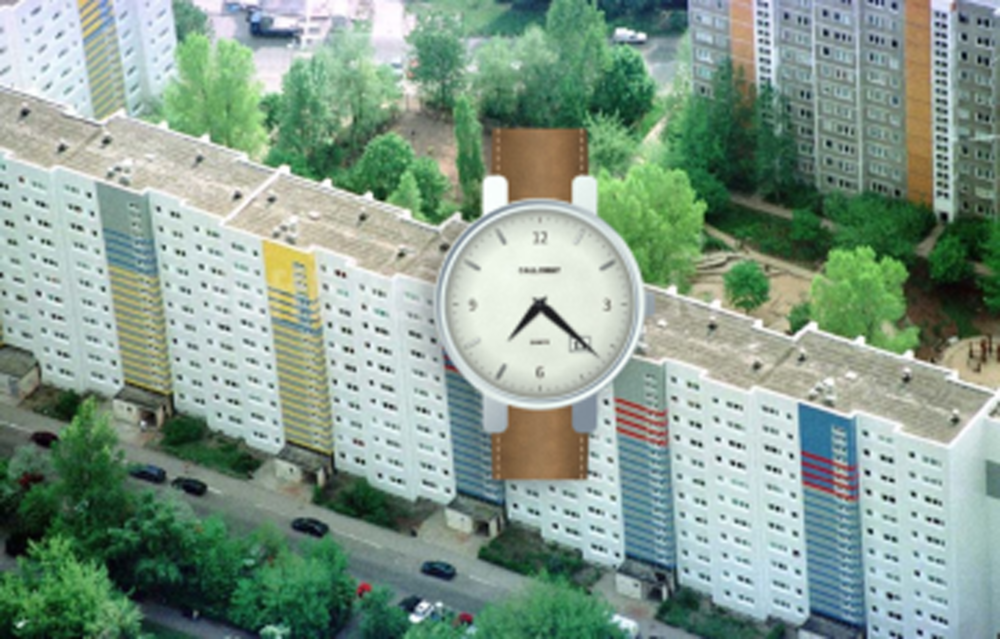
7.22
